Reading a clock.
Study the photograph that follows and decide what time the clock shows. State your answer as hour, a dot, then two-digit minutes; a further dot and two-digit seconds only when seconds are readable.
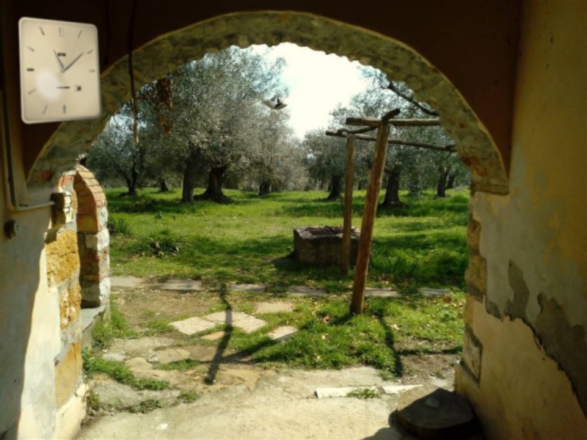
11.09
